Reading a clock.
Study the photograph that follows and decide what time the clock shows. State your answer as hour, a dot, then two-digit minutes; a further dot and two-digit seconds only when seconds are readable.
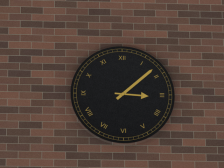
3.08
